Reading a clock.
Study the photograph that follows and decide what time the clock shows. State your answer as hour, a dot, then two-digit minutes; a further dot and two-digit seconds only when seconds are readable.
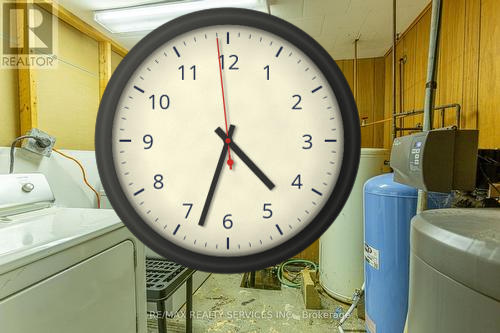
4.32.59
